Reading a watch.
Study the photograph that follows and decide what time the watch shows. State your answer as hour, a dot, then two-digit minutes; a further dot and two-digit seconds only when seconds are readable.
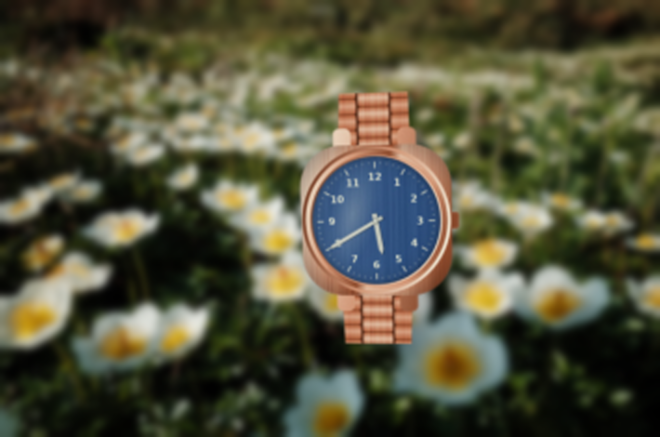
5.40
